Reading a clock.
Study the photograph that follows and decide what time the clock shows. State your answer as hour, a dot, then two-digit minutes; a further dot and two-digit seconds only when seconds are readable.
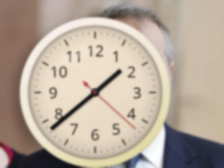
1.38.22
